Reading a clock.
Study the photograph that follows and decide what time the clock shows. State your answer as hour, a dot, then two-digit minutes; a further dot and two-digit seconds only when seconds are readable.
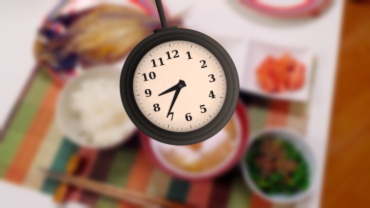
8.36
